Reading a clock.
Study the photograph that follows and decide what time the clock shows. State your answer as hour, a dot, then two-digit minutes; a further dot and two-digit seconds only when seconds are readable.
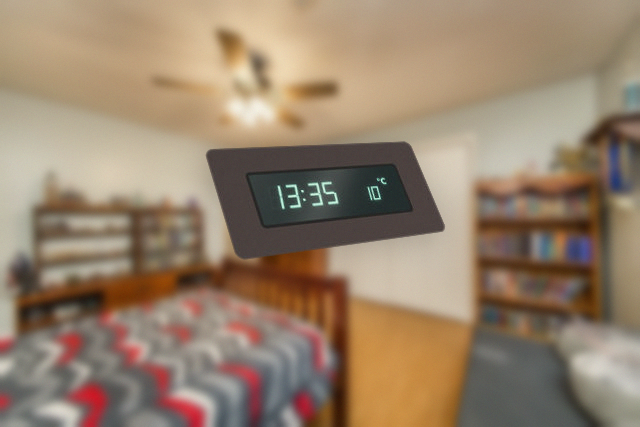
13.35
